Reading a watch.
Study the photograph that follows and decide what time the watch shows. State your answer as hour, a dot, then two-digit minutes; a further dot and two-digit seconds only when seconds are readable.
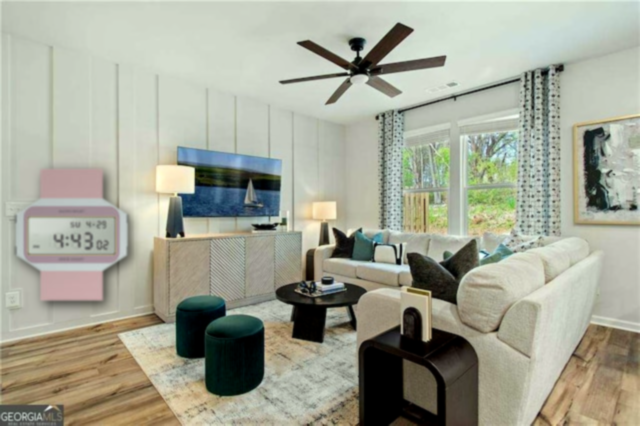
4.43
